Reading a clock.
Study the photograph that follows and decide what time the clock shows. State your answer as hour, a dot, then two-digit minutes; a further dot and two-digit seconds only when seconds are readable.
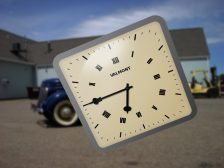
6.45
